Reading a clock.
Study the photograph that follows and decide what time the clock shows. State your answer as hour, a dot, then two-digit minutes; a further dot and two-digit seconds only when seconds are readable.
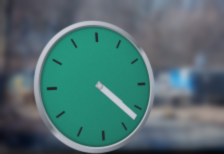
4.22
